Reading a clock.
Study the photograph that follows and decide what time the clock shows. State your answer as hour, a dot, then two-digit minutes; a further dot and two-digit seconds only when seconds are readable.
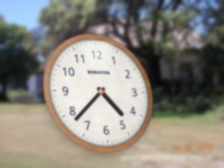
4.38
